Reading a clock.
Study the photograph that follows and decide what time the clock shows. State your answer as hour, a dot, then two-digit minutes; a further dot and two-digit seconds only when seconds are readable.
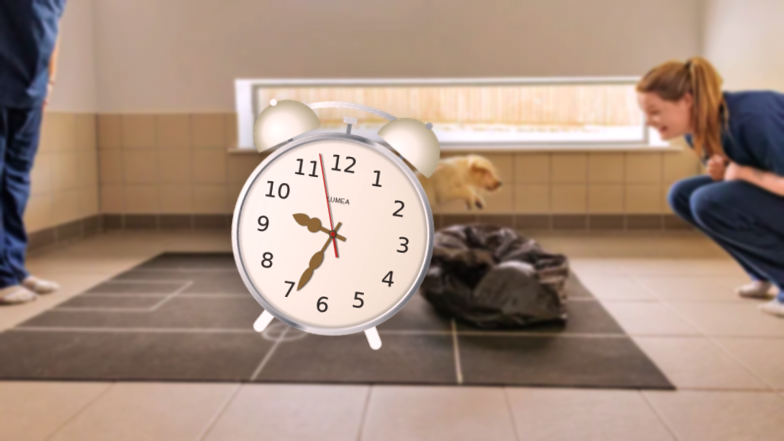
9.33.57
